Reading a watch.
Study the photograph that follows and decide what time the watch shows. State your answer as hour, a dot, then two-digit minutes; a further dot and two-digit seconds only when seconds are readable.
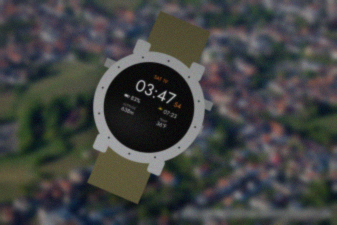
3.47
